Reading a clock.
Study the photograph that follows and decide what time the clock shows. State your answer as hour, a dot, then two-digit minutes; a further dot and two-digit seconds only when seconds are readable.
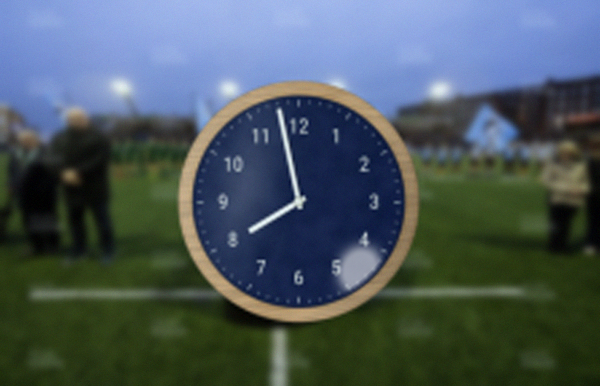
7.58
